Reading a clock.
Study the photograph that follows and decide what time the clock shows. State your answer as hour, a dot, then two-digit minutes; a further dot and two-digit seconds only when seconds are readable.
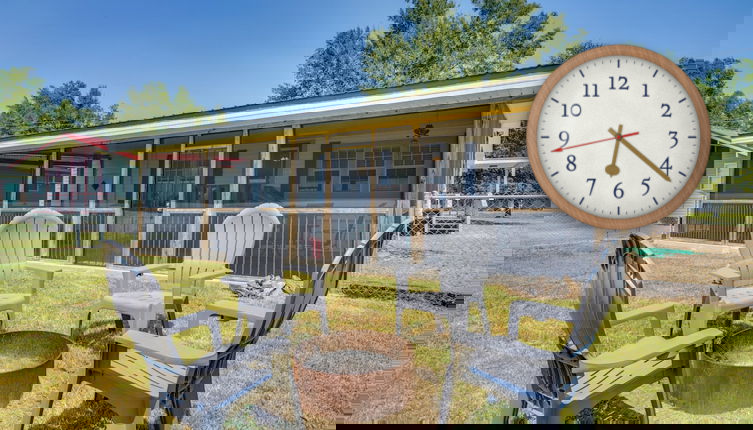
6.21.43
